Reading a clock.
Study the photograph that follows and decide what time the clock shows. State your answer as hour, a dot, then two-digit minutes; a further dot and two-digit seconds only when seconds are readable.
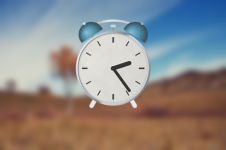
2.24
